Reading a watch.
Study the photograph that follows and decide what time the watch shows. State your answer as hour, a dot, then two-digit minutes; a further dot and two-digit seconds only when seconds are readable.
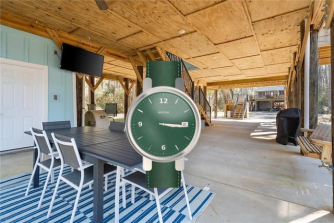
3.16
